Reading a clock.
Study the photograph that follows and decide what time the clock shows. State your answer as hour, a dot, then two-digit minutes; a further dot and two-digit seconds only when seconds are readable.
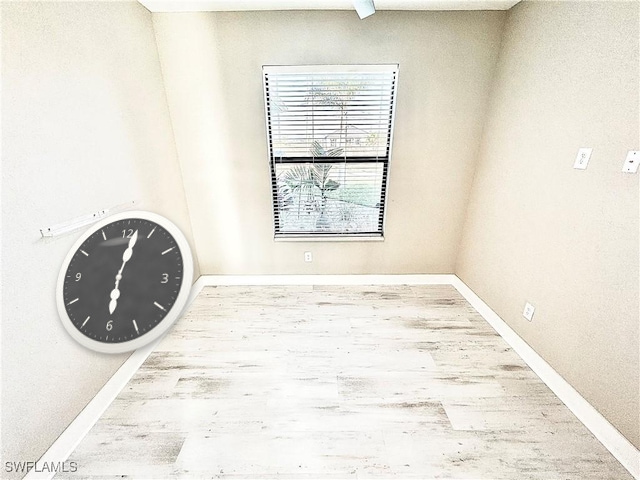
6.02
